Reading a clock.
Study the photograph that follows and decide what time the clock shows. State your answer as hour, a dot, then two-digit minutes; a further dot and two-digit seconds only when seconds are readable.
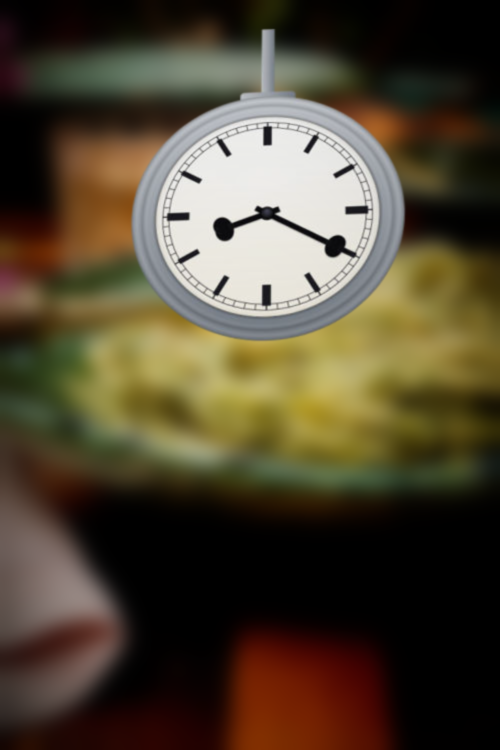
8.20
